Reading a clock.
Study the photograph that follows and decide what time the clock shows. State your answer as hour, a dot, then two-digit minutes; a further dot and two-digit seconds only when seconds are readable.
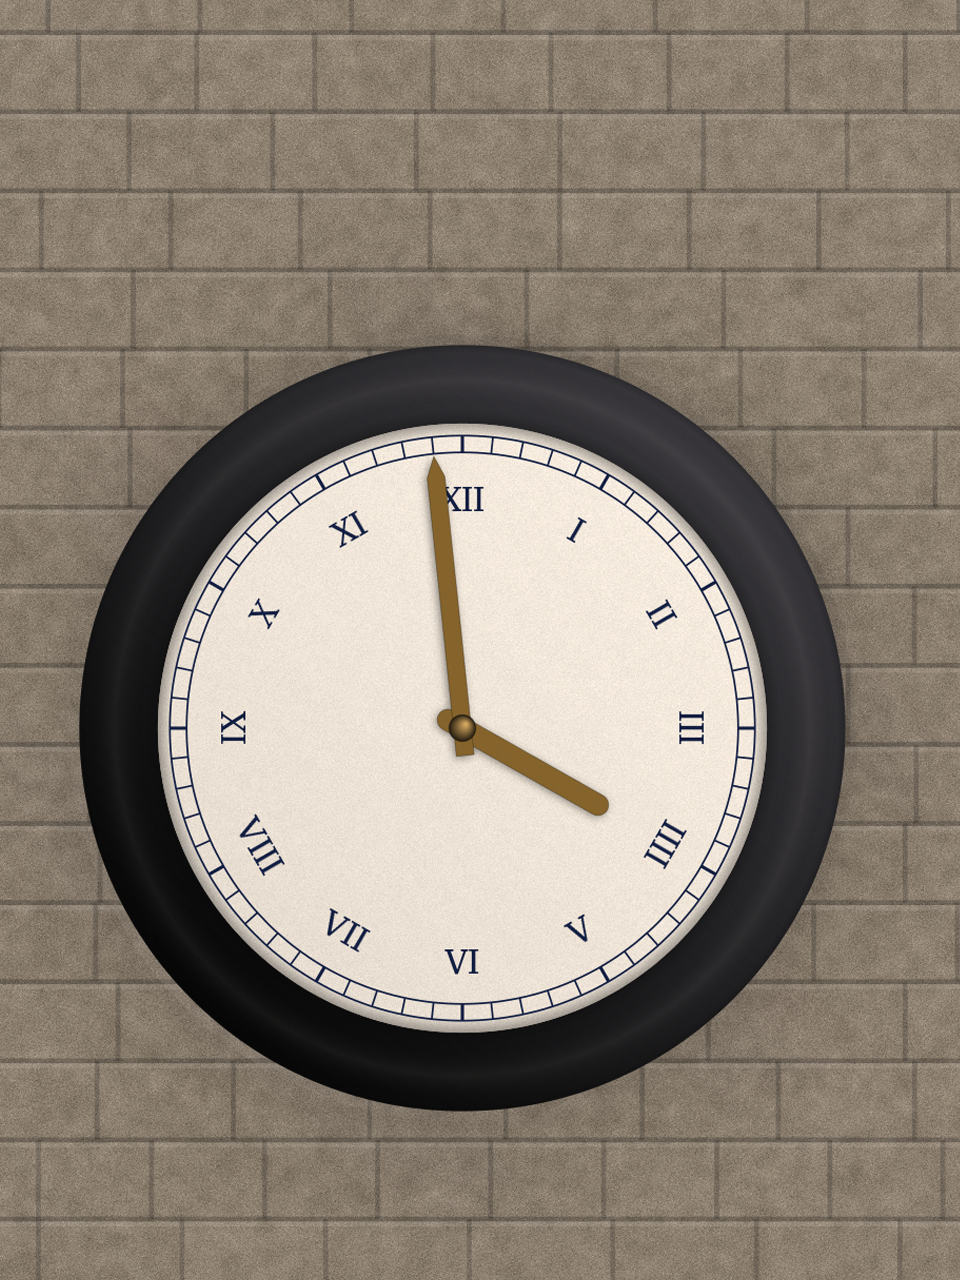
3.59
